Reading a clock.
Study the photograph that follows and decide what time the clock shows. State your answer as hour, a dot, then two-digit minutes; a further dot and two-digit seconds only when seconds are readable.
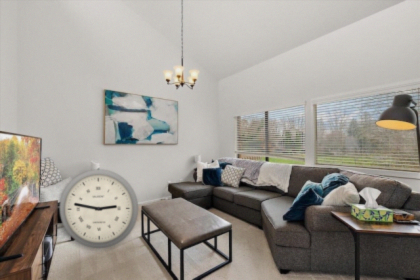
2.47
